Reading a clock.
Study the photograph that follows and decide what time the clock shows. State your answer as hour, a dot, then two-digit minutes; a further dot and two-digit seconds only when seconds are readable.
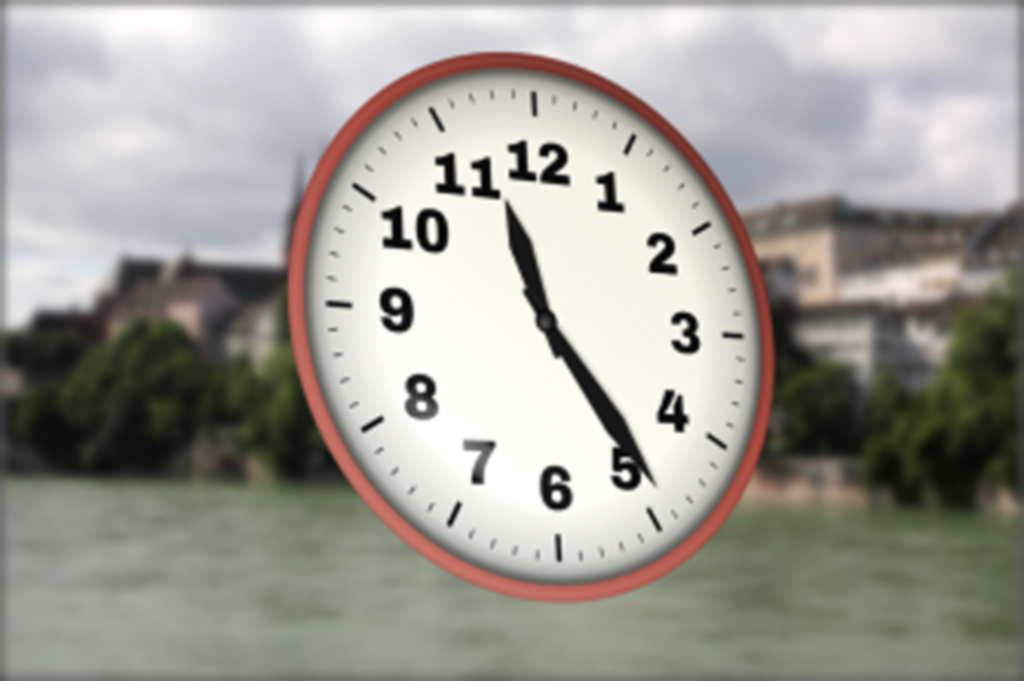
11.24
